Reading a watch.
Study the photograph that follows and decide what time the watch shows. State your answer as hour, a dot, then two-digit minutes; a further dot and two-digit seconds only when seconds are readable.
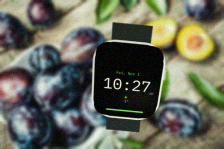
10.27
